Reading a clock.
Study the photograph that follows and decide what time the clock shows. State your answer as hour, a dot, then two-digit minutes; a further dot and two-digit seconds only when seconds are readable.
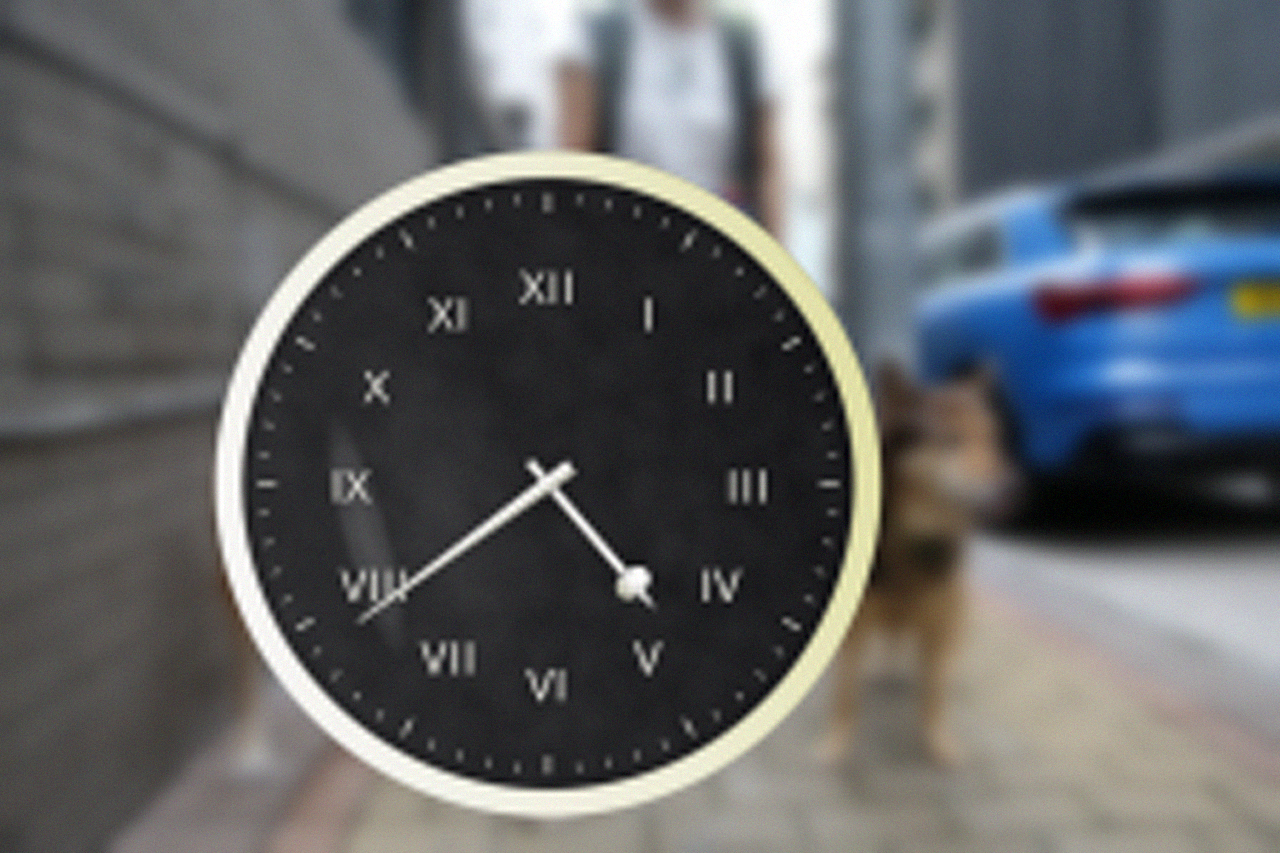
4.39
